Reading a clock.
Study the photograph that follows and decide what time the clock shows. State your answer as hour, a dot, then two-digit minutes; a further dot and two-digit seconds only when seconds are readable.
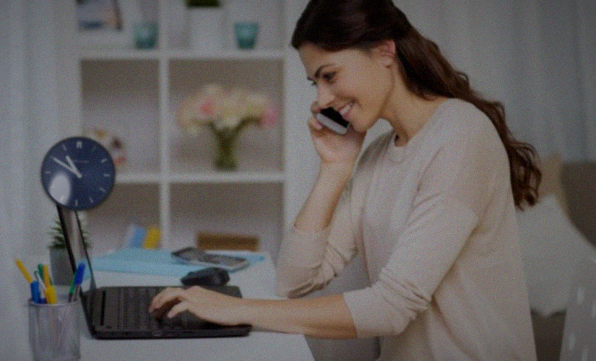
10.50
